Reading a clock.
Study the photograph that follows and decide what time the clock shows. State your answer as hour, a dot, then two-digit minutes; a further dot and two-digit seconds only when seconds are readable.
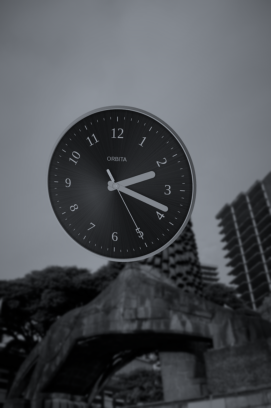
2.18.25
